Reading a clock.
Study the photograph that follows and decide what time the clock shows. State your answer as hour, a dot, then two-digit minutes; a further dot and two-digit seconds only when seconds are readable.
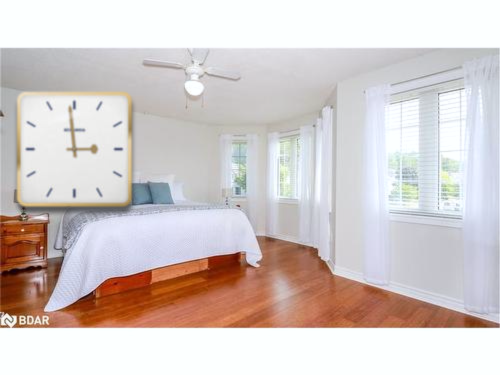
2.59
